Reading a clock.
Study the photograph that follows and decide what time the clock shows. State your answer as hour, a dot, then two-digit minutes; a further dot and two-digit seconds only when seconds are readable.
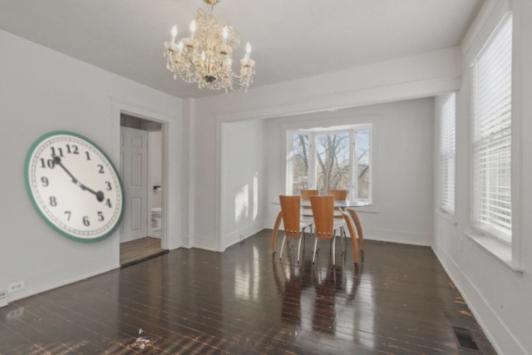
3.53
